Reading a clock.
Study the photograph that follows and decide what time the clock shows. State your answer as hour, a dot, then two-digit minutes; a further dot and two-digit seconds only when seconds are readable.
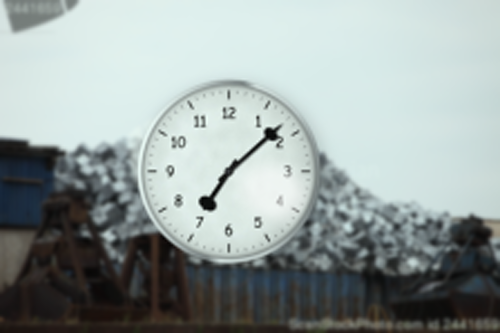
7.08
